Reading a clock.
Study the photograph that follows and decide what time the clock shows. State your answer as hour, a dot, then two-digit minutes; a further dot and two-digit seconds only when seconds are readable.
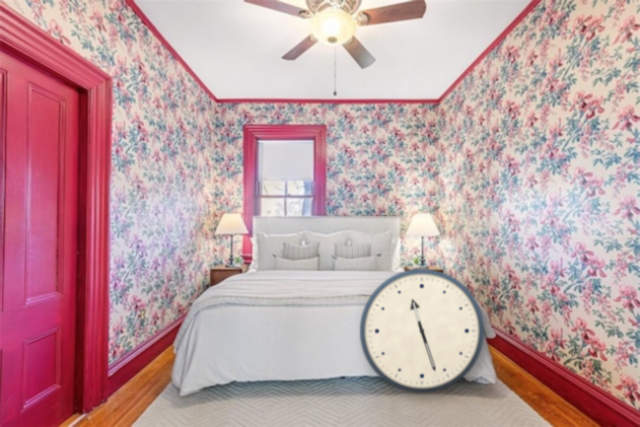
11.27
